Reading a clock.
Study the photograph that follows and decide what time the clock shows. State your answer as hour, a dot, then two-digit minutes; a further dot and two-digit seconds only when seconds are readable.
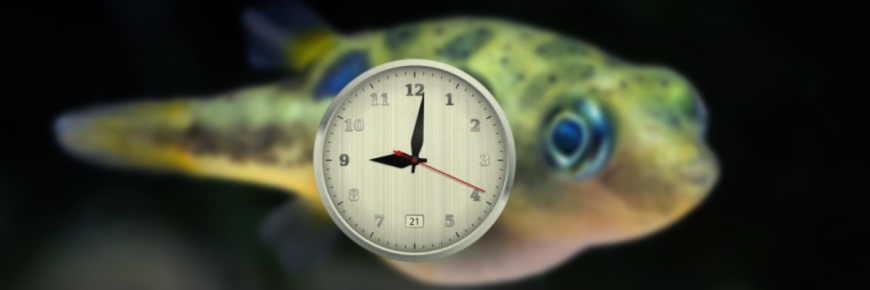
9.01.19
